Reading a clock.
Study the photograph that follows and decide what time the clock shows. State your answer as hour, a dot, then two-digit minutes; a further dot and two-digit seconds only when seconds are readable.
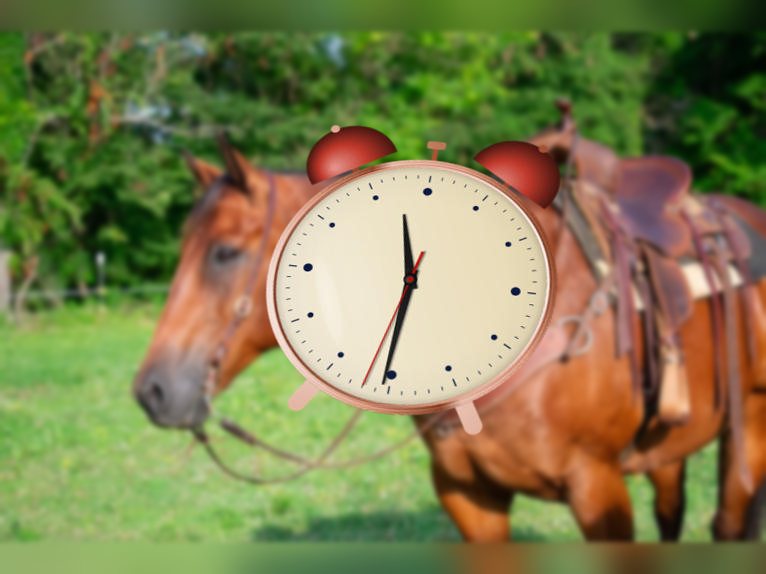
11.30.32
